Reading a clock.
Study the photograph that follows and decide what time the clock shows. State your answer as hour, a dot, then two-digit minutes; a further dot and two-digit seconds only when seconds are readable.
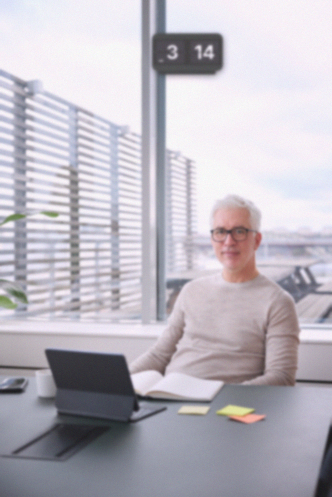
3.14
